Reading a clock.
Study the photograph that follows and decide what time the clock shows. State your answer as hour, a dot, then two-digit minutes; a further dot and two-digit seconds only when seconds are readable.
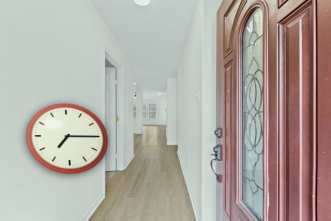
7.15
